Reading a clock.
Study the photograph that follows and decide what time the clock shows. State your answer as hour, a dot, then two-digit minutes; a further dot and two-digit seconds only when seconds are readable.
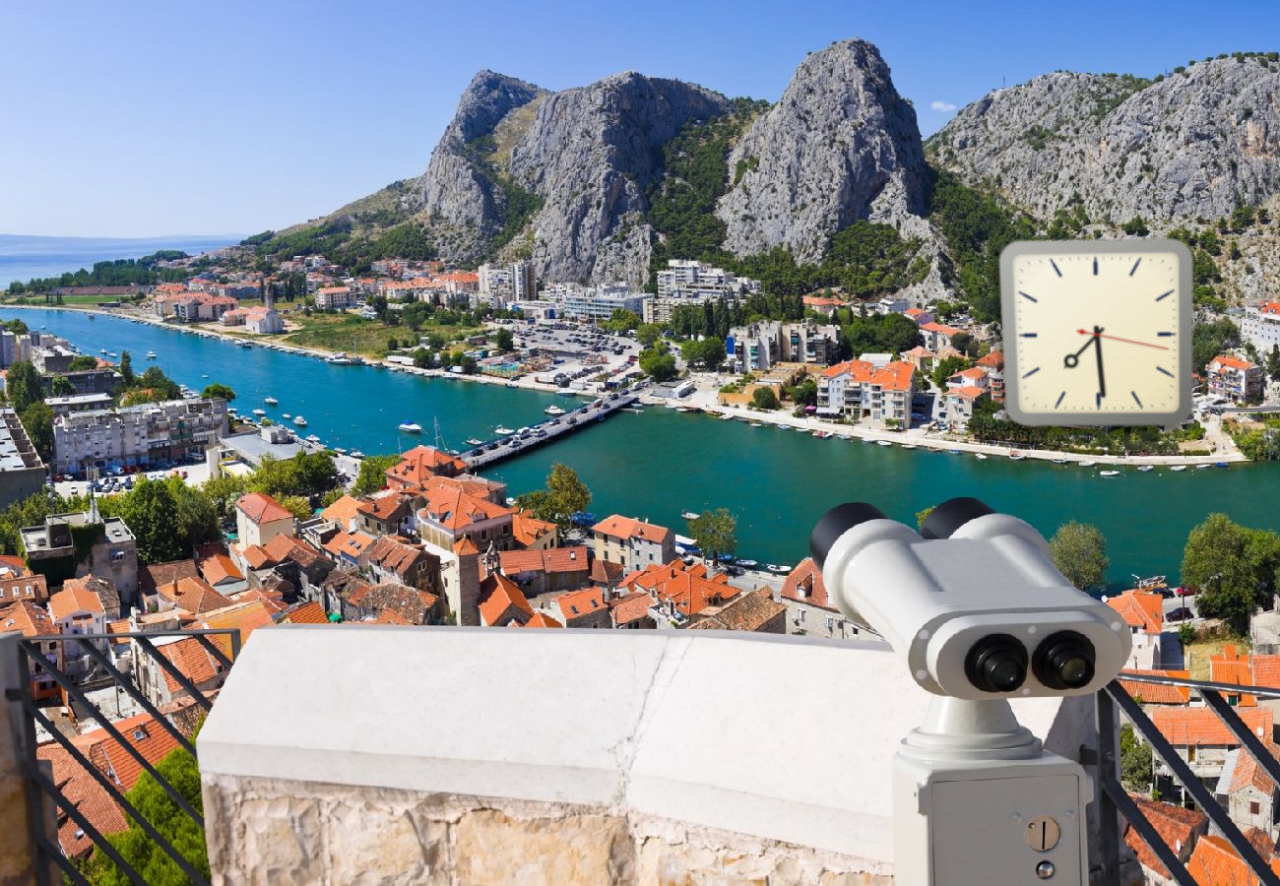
7.29.17
